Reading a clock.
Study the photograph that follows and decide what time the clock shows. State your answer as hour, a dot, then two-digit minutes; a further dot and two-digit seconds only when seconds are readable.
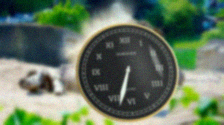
6.33
